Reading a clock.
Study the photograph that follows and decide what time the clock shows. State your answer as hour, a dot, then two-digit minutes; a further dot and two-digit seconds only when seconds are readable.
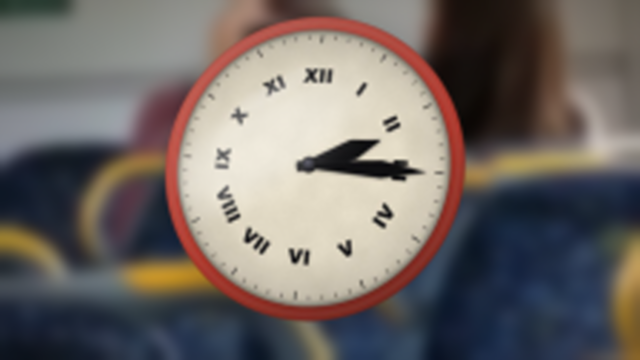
2.15
